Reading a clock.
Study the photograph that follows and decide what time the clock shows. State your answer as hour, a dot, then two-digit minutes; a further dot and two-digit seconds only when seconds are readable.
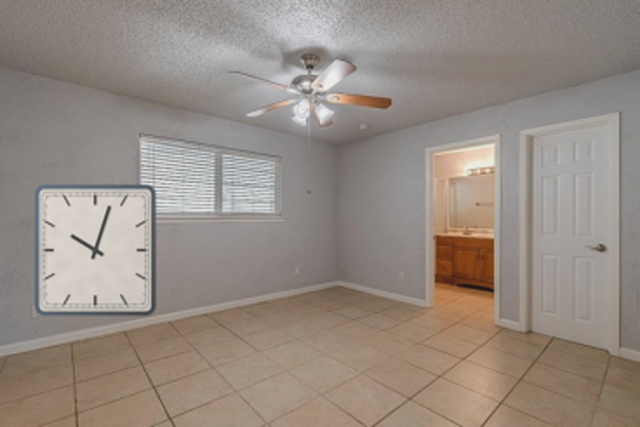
10.03
